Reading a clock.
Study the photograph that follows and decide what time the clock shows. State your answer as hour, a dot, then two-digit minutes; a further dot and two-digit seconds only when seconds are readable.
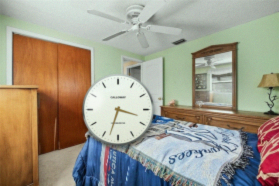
3.33
